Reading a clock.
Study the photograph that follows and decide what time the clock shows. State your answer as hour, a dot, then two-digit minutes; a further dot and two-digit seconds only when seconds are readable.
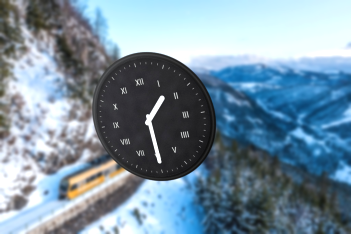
1.30
